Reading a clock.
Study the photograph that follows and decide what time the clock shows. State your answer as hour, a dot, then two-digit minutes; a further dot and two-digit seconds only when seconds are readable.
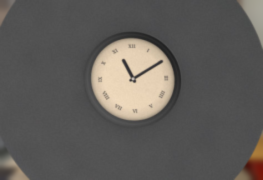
11.10
